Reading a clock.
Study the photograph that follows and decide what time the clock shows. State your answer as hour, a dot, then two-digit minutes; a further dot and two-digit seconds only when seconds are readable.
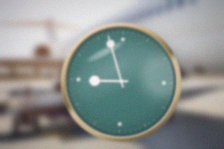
8.57
